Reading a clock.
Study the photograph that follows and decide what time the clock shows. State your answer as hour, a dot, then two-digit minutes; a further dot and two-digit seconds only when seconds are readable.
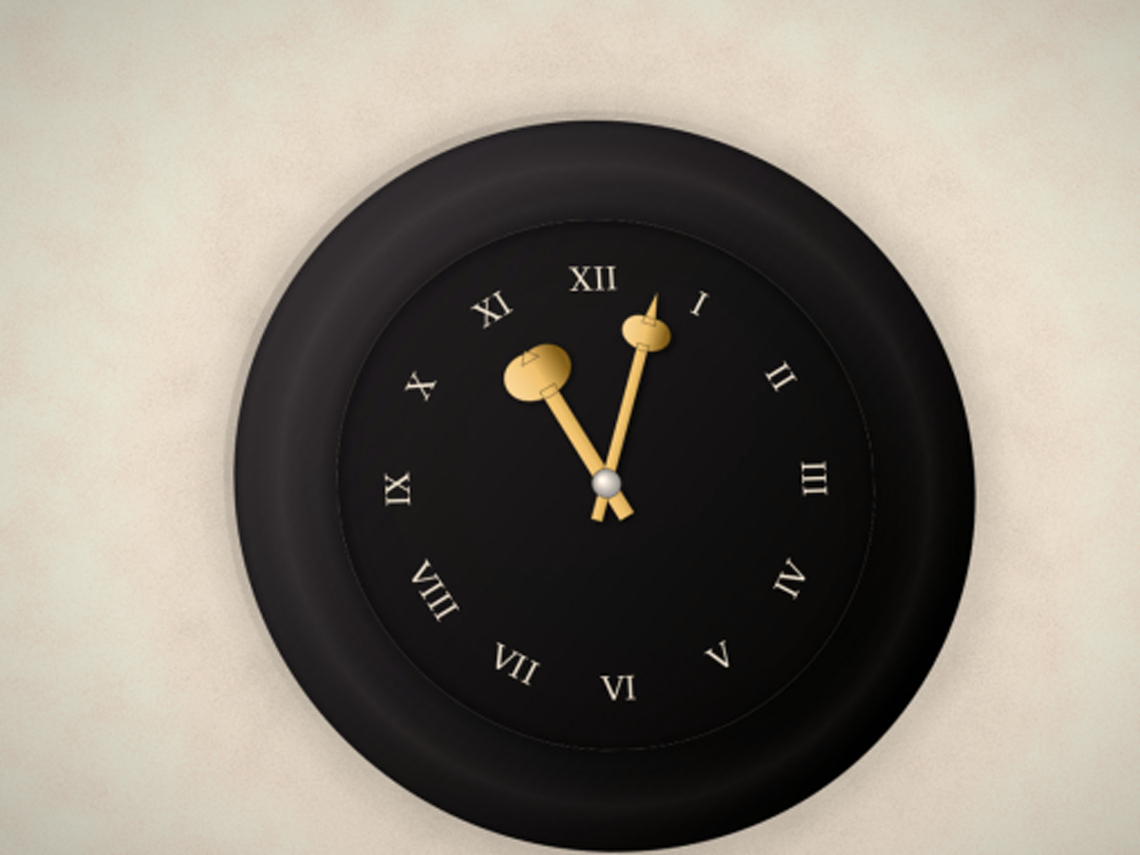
11.03
